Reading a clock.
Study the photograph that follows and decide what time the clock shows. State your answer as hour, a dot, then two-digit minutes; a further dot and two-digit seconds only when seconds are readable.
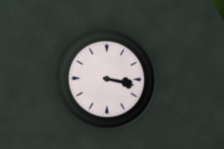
3.17
